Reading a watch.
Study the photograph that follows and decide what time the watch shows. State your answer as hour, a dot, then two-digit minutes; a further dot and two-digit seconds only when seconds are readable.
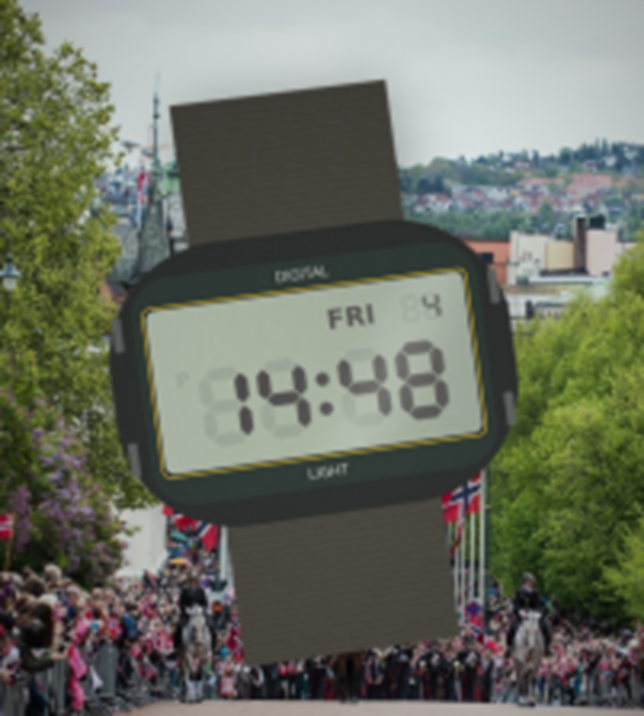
14.48
